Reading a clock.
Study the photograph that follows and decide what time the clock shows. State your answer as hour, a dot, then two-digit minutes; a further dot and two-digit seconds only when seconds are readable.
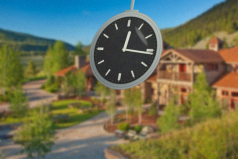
12.16
